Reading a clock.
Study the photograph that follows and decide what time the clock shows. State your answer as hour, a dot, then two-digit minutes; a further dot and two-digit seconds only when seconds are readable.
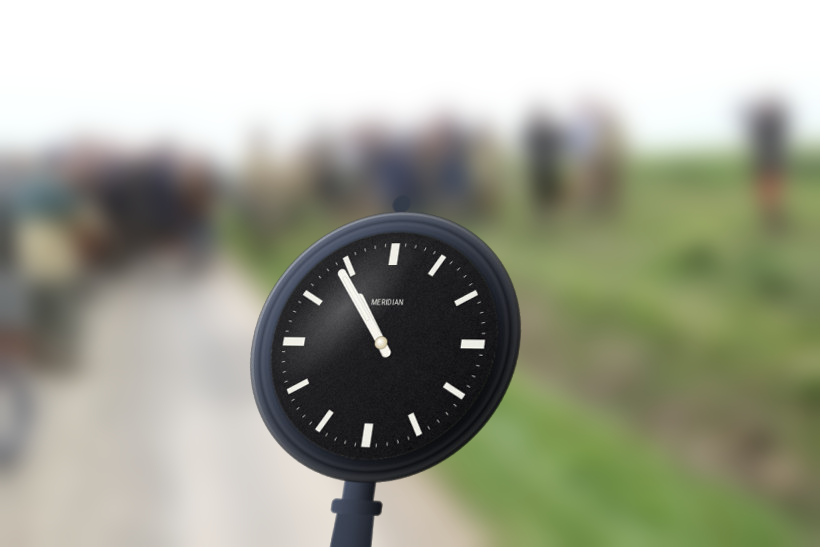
10.54
